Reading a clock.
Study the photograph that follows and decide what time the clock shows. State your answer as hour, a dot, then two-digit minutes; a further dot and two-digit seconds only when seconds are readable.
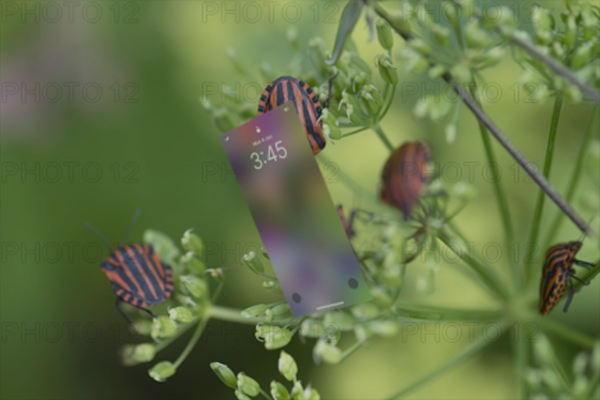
3.45
